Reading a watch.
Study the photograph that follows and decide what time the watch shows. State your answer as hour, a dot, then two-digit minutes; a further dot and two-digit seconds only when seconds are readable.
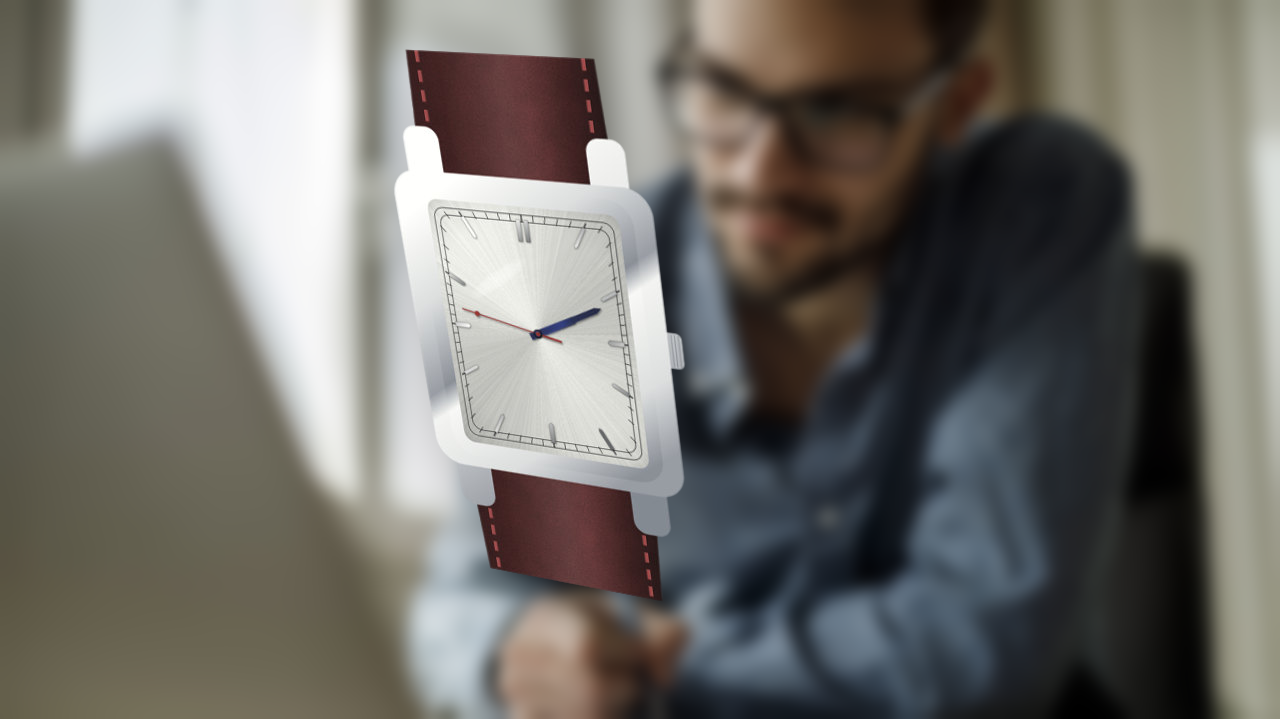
2.10.47
